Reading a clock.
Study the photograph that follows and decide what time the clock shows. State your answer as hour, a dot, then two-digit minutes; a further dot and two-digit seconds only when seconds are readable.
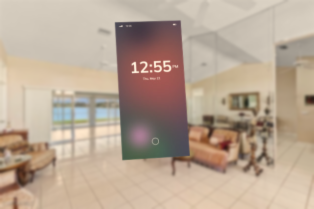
12.55
